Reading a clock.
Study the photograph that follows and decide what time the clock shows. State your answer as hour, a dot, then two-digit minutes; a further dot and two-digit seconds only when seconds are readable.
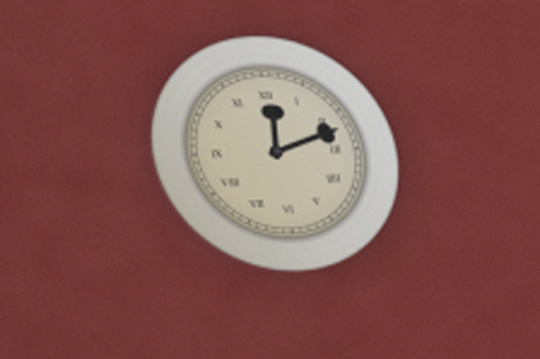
12.12
